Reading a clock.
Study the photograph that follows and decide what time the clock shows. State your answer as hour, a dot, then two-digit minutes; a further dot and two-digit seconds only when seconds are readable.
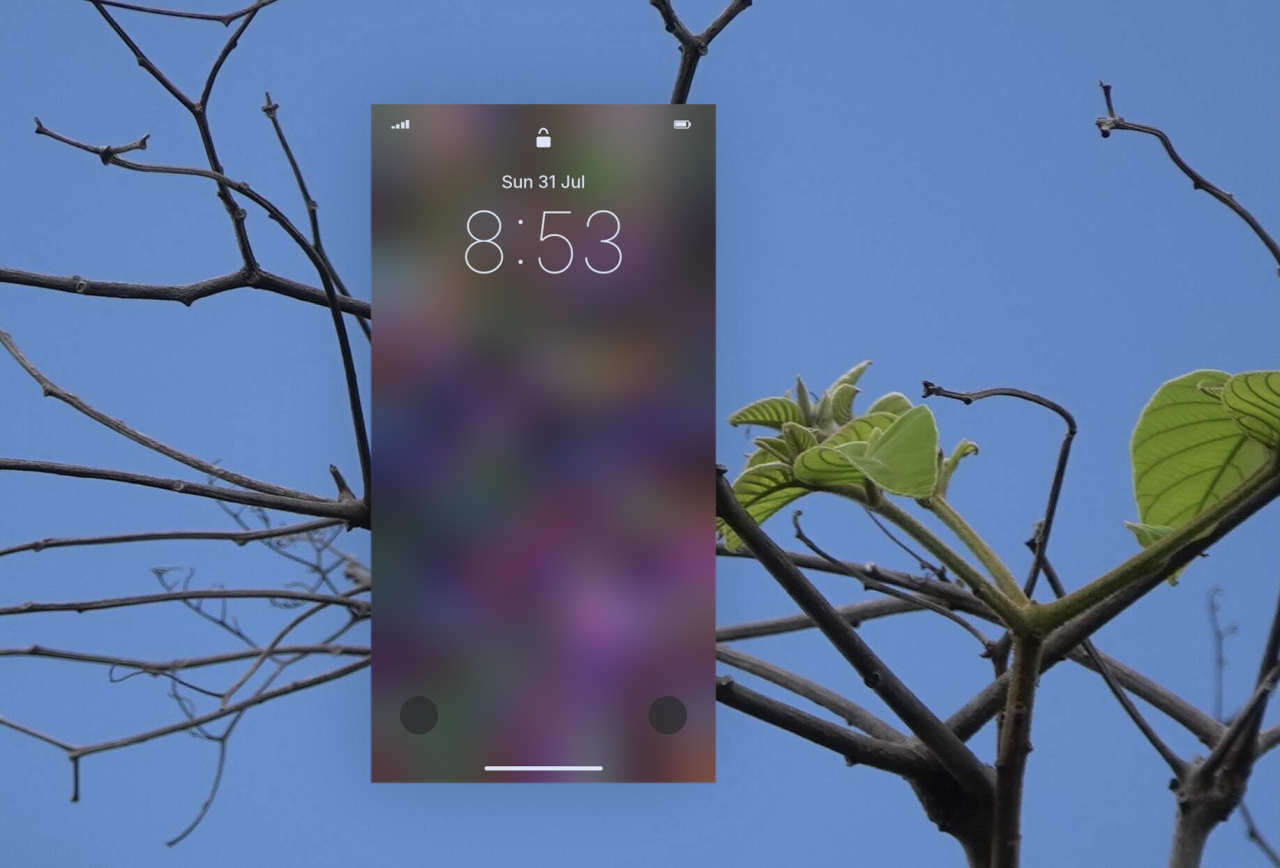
8.53
